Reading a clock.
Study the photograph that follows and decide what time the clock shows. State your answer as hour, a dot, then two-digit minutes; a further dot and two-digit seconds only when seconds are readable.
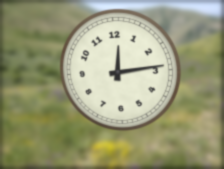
12.14
